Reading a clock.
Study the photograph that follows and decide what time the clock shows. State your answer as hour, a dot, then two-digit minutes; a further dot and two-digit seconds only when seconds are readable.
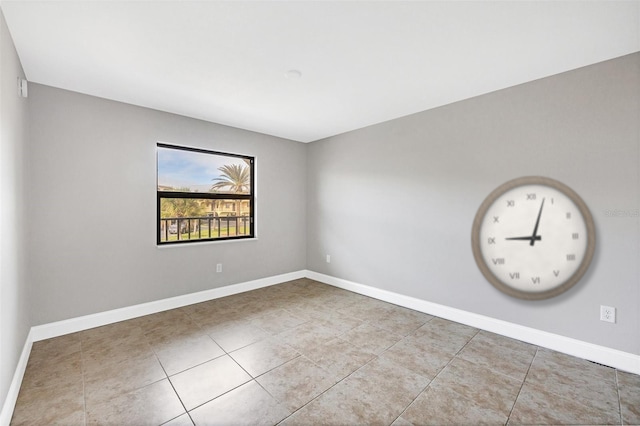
9.03
